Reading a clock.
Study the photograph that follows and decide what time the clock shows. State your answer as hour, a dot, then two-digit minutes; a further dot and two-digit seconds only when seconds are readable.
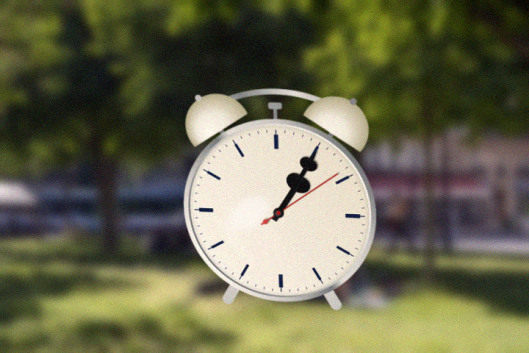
1.05.09
